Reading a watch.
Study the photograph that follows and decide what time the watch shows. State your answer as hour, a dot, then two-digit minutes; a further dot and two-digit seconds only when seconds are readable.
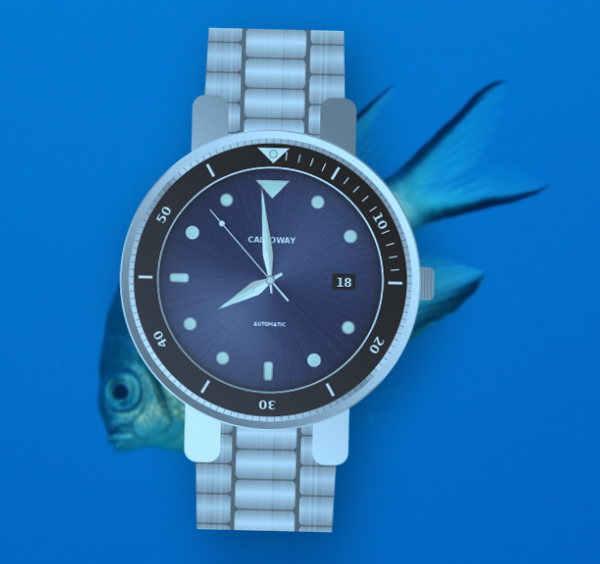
7.58.53
